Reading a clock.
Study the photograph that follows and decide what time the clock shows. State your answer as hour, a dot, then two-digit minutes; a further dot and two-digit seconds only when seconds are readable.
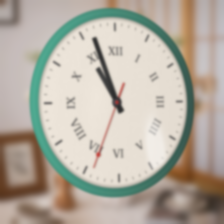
10.56.34
